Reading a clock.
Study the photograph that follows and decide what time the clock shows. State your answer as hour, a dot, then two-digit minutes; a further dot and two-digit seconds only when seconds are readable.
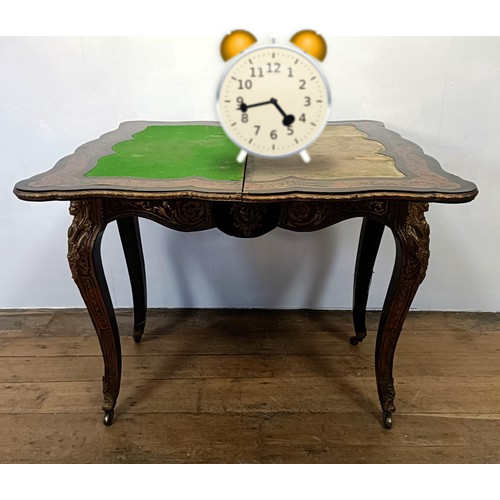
4.43
